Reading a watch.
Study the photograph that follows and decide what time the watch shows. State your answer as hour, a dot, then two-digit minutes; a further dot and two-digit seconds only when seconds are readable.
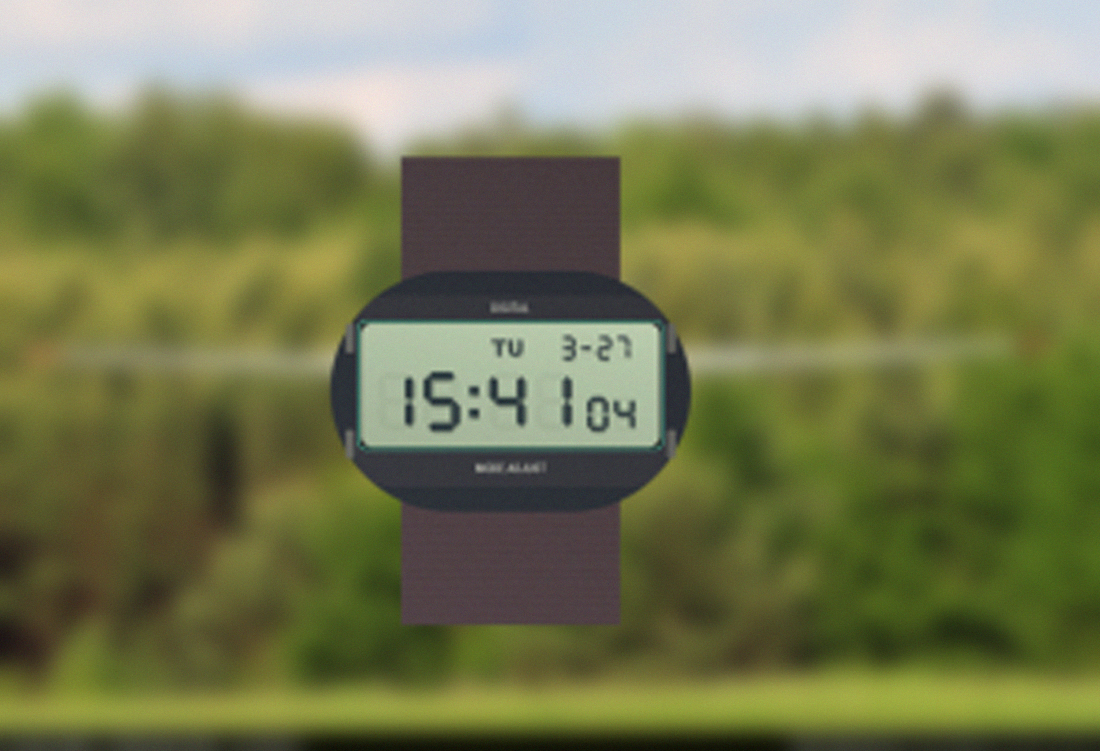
15.41.04
